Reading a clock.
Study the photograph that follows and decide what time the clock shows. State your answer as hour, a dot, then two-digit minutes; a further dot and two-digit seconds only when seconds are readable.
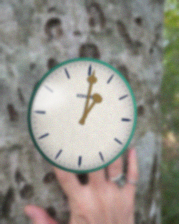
1.01
